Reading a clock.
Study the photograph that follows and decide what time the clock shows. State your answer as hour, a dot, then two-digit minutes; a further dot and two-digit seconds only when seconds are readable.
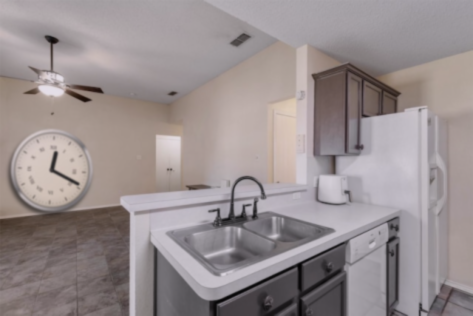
12.19
